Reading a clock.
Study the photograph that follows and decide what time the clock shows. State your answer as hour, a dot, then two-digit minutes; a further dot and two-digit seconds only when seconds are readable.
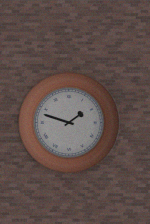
1.48
